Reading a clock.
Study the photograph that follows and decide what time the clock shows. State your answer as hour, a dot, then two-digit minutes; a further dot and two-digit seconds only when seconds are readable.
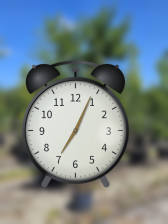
7.04
